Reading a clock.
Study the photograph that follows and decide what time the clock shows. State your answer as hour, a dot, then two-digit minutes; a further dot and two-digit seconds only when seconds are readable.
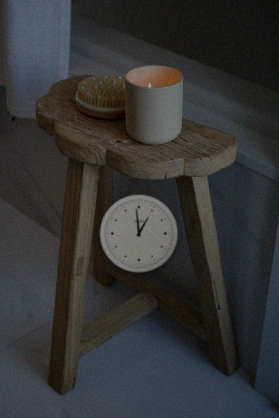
12.59
